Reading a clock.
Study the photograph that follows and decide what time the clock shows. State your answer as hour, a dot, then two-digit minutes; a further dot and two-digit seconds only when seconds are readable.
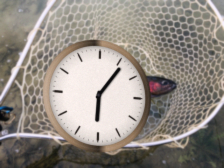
6.06
